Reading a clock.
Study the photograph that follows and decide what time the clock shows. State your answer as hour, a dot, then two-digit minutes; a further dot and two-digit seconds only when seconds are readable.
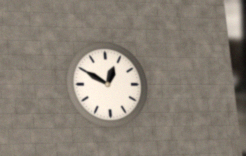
12.50
